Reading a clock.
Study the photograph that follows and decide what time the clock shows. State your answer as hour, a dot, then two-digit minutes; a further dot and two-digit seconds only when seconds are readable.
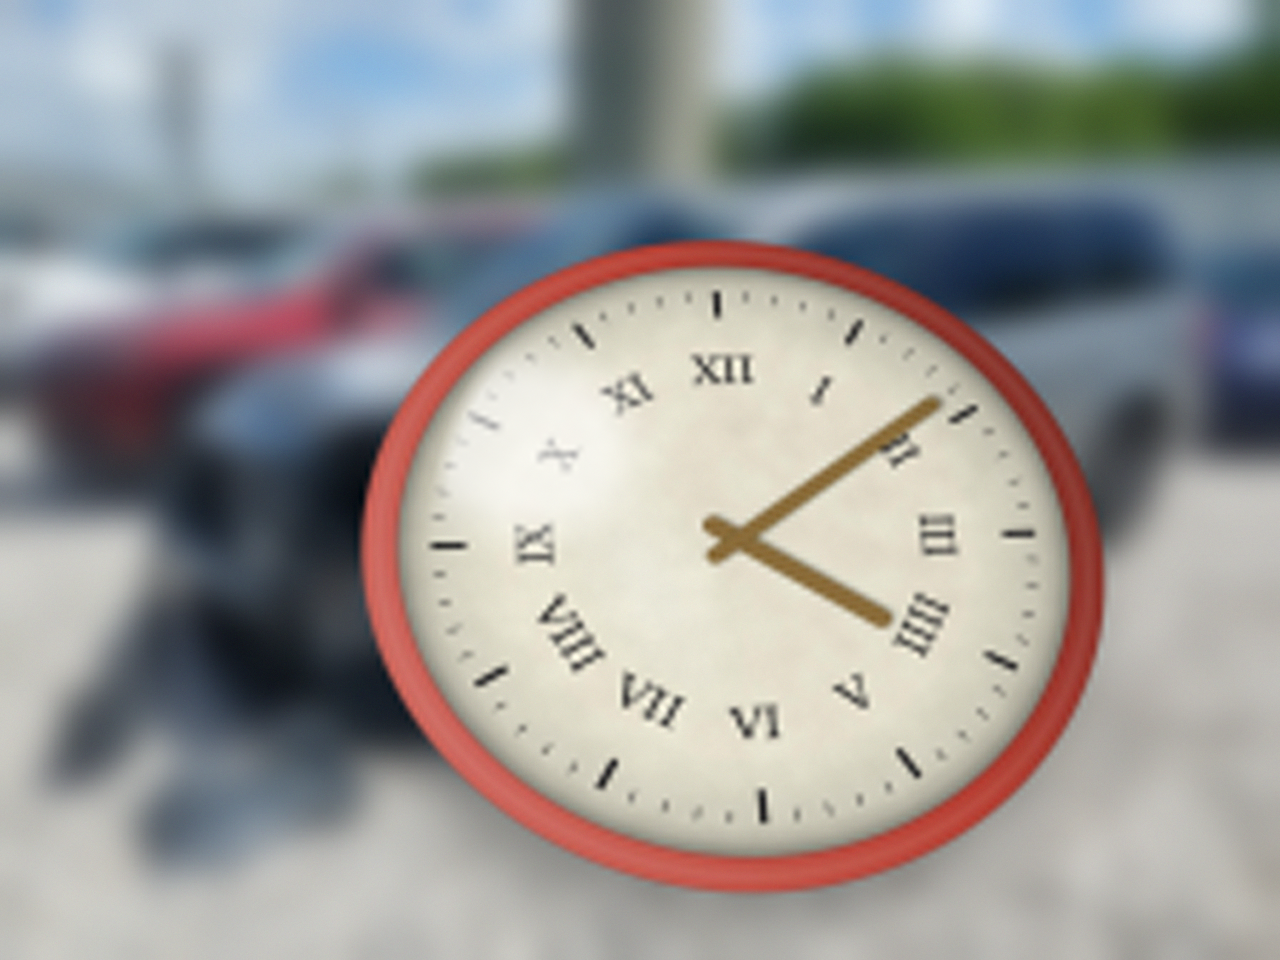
4.09
